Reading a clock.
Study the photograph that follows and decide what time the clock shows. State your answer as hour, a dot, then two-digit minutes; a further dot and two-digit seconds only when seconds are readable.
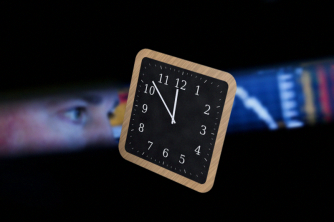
11.52
